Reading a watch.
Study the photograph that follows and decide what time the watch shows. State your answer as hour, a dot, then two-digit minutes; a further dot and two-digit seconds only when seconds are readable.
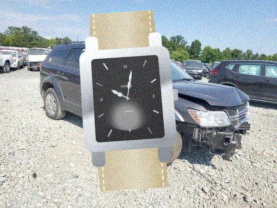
10.02
